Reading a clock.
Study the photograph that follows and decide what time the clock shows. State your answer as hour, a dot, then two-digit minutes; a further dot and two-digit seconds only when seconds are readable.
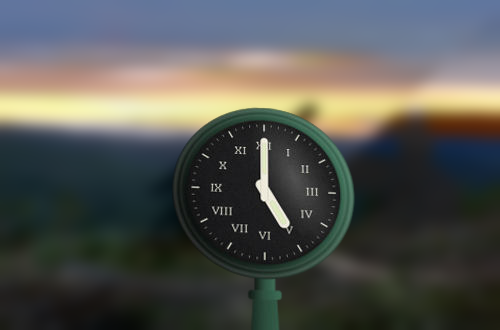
5.00
